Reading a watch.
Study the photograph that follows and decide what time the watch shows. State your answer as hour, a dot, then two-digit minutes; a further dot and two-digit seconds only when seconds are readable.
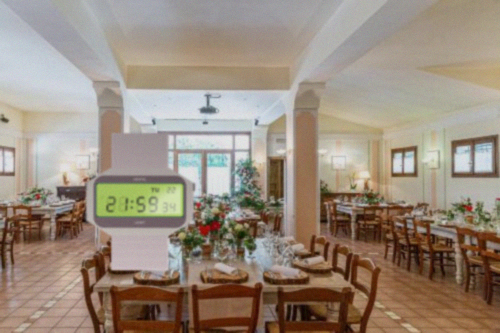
21.59
